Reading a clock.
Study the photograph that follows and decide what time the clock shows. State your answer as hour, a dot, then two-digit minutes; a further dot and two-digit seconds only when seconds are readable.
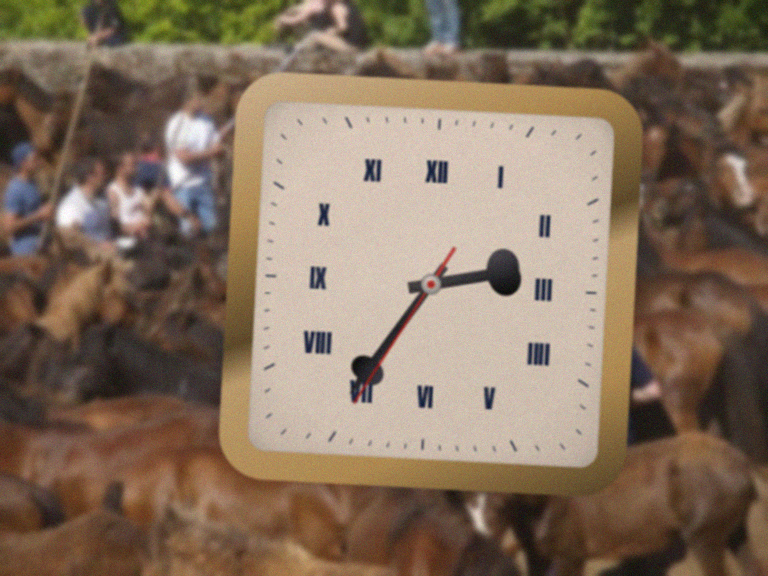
2.35.35
